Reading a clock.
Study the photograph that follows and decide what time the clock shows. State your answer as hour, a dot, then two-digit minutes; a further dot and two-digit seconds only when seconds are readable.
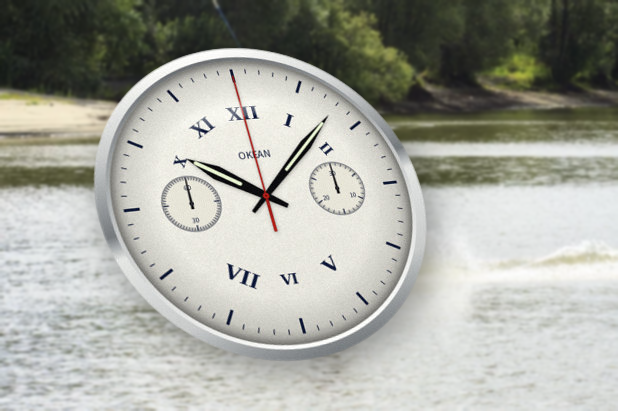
10.08
